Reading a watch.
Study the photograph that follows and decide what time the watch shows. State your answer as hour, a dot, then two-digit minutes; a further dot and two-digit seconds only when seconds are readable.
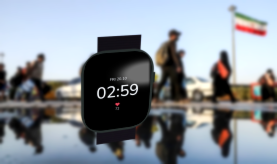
2.59
